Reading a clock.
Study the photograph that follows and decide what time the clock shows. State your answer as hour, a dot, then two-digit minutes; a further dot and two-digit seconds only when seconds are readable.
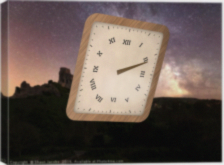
2.11
